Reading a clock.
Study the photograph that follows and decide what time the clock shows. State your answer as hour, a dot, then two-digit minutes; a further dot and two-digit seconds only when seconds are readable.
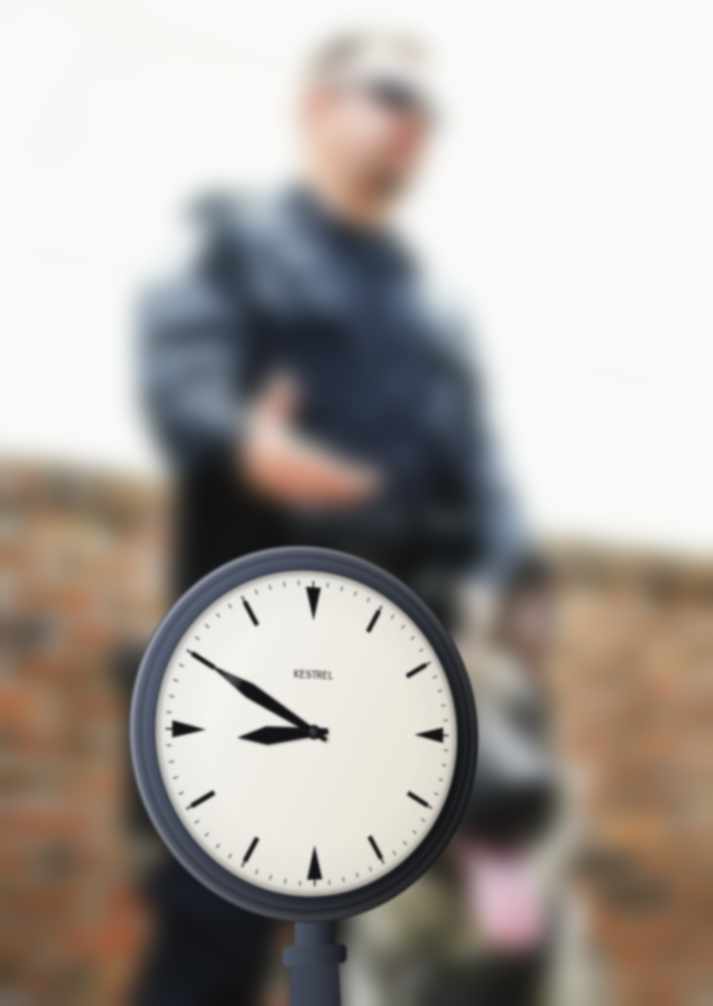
8.50
